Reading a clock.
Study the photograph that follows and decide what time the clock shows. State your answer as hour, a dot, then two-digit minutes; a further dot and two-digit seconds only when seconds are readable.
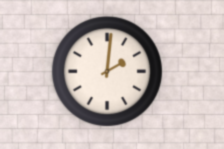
2.01
